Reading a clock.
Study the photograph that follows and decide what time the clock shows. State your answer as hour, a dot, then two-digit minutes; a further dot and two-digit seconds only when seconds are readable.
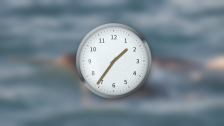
1.36
